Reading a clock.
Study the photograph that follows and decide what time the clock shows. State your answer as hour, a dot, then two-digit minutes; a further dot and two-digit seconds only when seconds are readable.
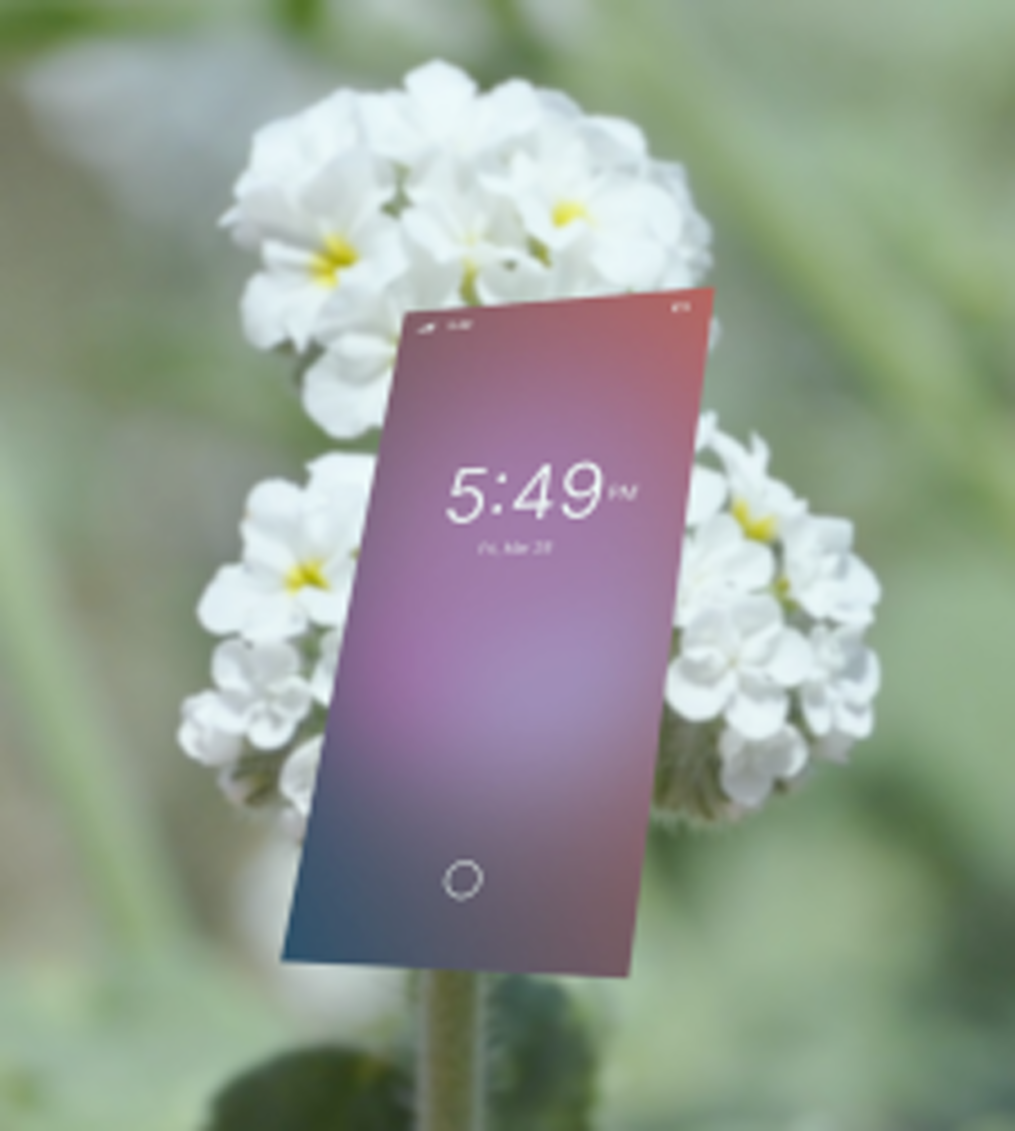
5.49
